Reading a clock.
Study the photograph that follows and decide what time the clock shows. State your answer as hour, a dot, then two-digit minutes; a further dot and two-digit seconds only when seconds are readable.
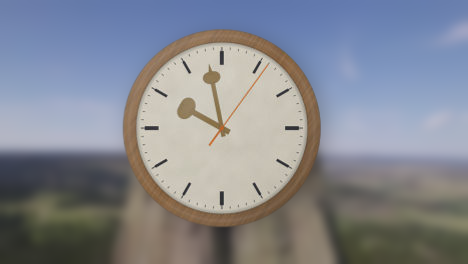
9.58.06
